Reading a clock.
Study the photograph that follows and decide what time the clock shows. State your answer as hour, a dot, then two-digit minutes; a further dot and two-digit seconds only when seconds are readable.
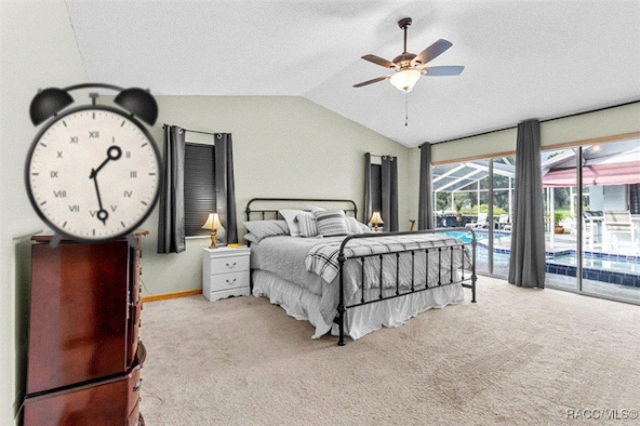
1.28
